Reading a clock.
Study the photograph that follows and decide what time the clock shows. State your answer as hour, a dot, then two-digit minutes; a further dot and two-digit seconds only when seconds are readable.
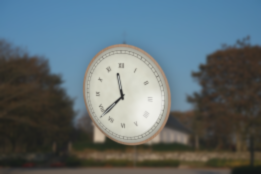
11.38
